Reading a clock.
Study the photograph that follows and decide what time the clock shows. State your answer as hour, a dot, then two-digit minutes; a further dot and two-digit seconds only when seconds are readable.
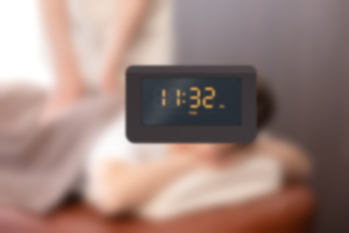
11.32
